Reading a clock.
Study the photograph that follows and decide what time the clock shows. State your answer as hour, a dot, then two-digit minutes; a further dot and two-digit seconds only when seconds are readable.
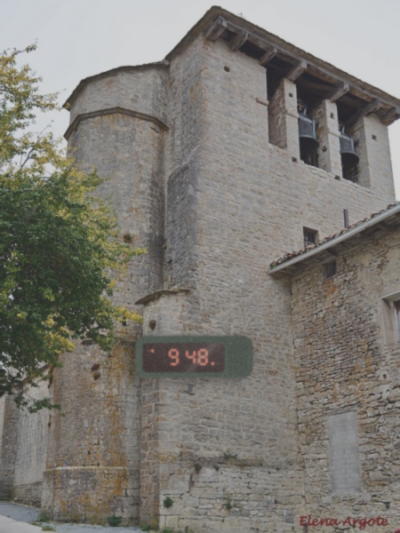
9.48
